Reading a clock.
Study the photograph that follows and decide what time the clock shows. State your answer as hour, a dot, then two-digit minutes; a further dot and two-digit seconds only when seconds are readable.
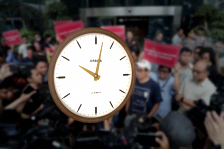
10.02
